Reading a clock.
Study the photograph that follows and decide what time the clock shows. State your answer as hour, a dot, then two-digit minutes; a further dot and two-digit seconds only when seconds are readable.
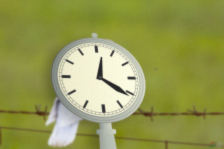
12.21
